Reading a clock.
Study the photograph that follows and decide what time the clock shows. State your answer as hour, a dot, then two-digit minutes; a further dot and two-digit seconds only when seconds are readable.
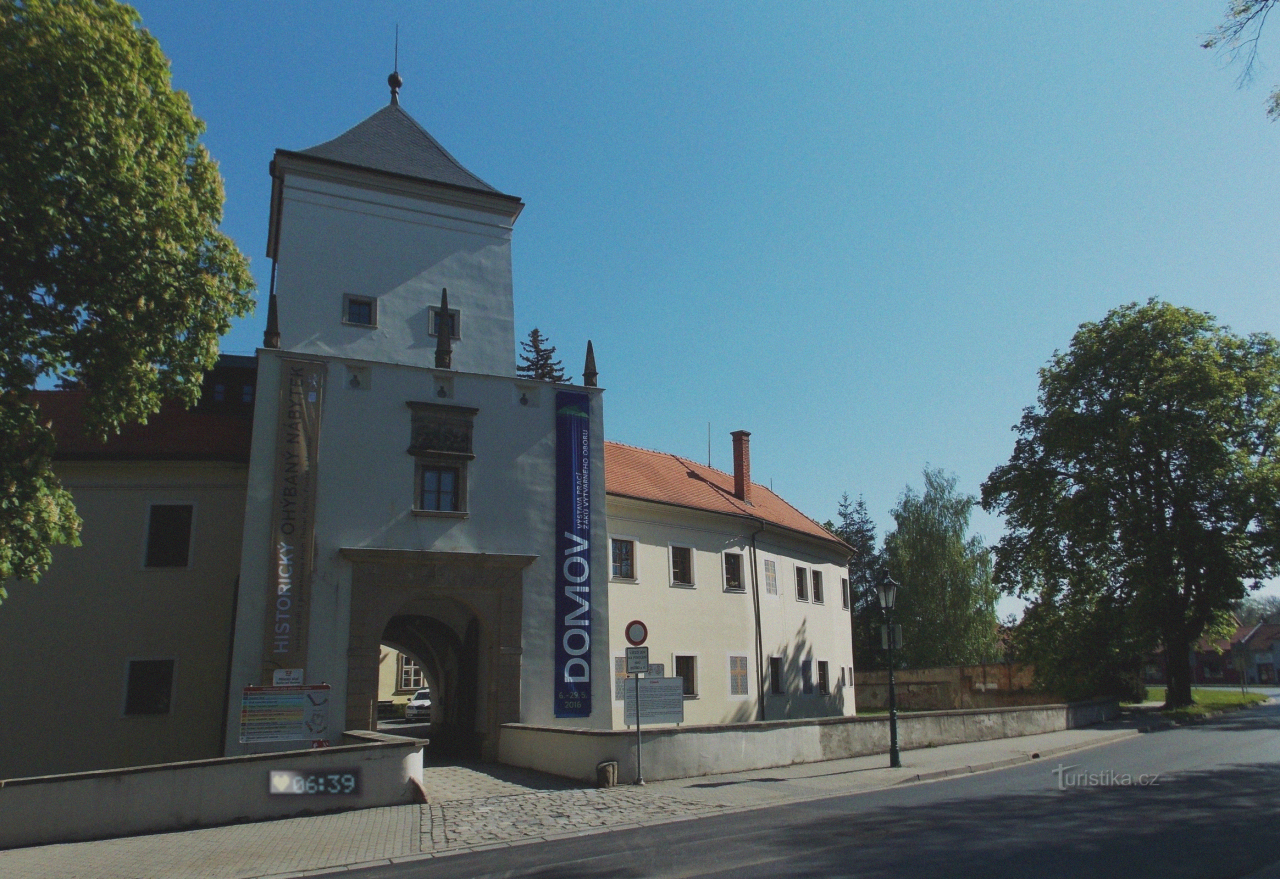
6.39
